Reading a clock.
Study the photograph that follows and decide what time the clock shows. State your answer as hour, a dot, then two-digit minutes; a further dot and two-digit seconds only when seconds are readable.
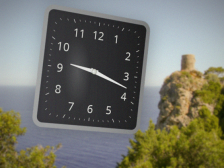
9.18
